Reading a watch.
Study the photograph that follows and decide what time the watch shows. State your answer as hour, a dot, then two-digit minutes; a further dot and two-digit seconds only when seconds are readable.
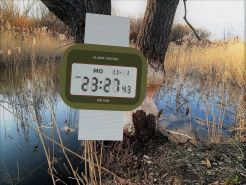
23.27.43
